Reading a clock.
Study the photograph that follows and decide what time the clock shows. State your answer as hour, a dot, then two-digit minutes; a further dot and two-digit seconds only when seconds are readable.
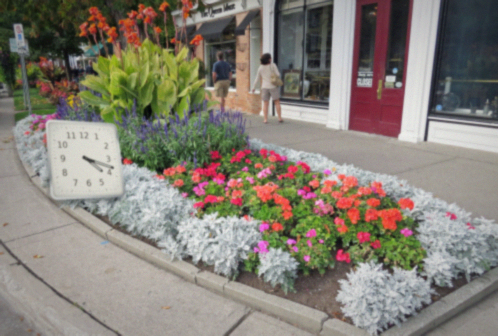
4.18
